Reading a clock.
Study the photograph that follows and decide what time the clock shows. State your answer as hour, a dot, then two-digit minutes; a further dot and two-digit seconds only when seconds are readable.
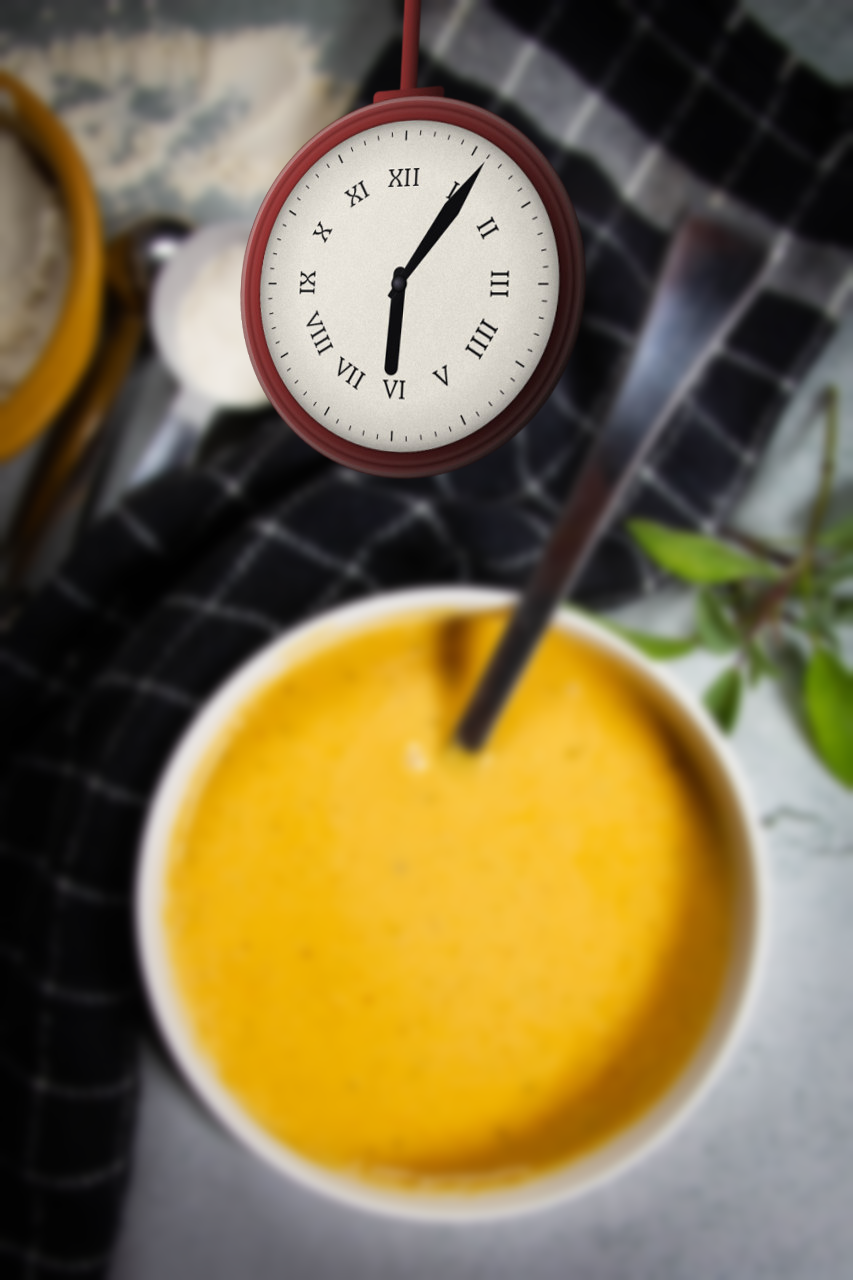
6.06
